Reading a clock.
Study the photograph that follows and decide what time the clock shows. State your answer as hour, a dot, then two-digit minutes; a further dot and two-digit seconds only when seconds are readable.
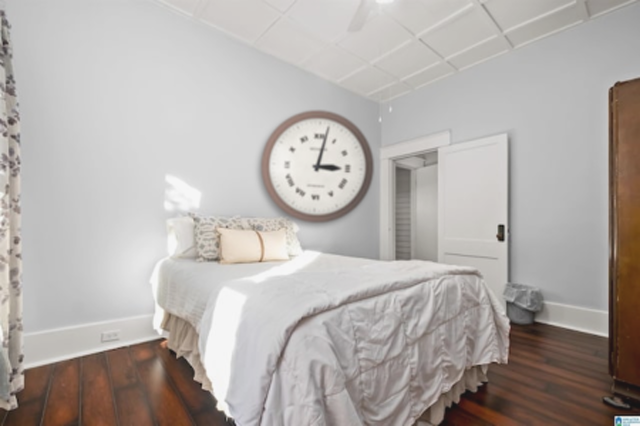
3.02
